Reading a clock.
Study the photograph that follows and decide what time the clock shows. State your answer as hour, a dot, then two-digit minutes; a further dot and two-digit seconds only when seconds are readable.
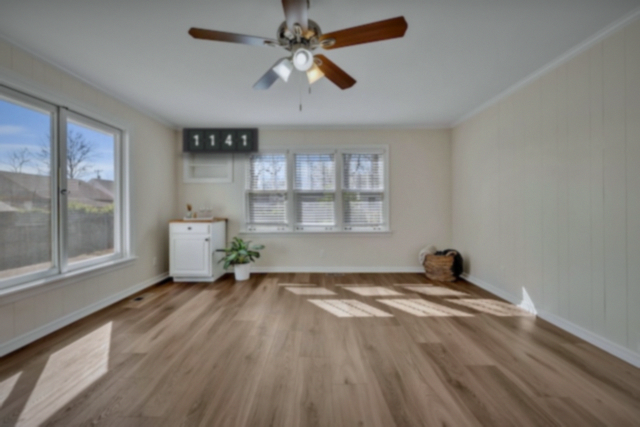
11.41
